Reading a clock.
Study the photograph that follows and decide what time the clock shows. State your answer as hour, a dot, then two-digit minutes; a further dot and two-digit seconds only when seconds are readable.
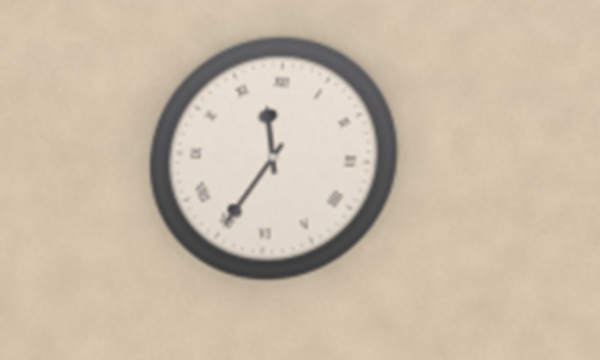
11.35
